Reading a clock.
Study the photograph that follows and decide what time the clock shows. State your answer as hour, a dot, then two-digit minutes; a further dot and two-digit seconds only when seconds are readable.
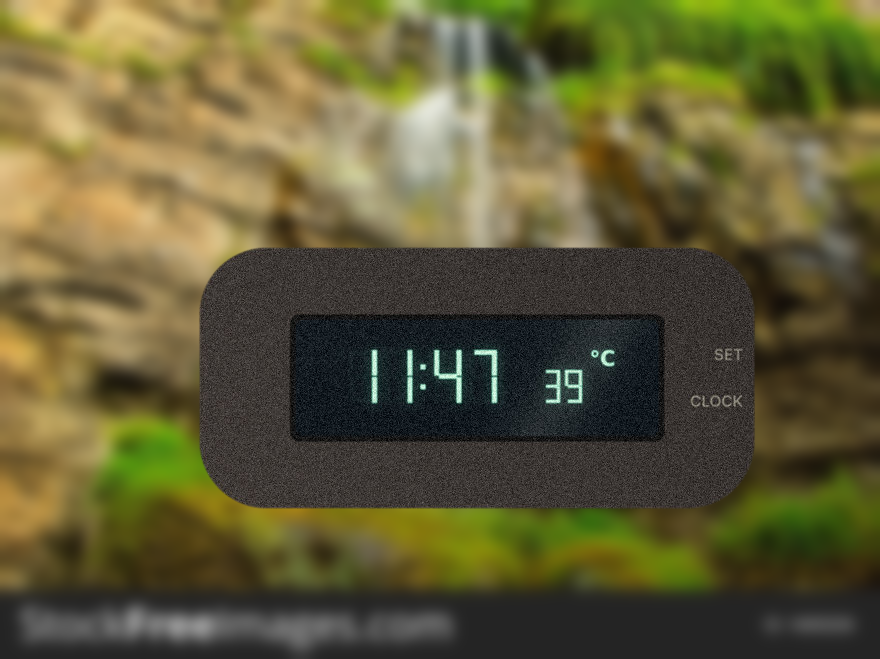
11.47
